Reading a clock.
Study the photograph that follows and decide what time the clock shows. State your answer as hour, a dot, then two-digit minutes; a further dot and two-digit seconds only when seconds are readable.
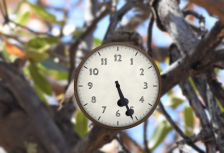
5.26
